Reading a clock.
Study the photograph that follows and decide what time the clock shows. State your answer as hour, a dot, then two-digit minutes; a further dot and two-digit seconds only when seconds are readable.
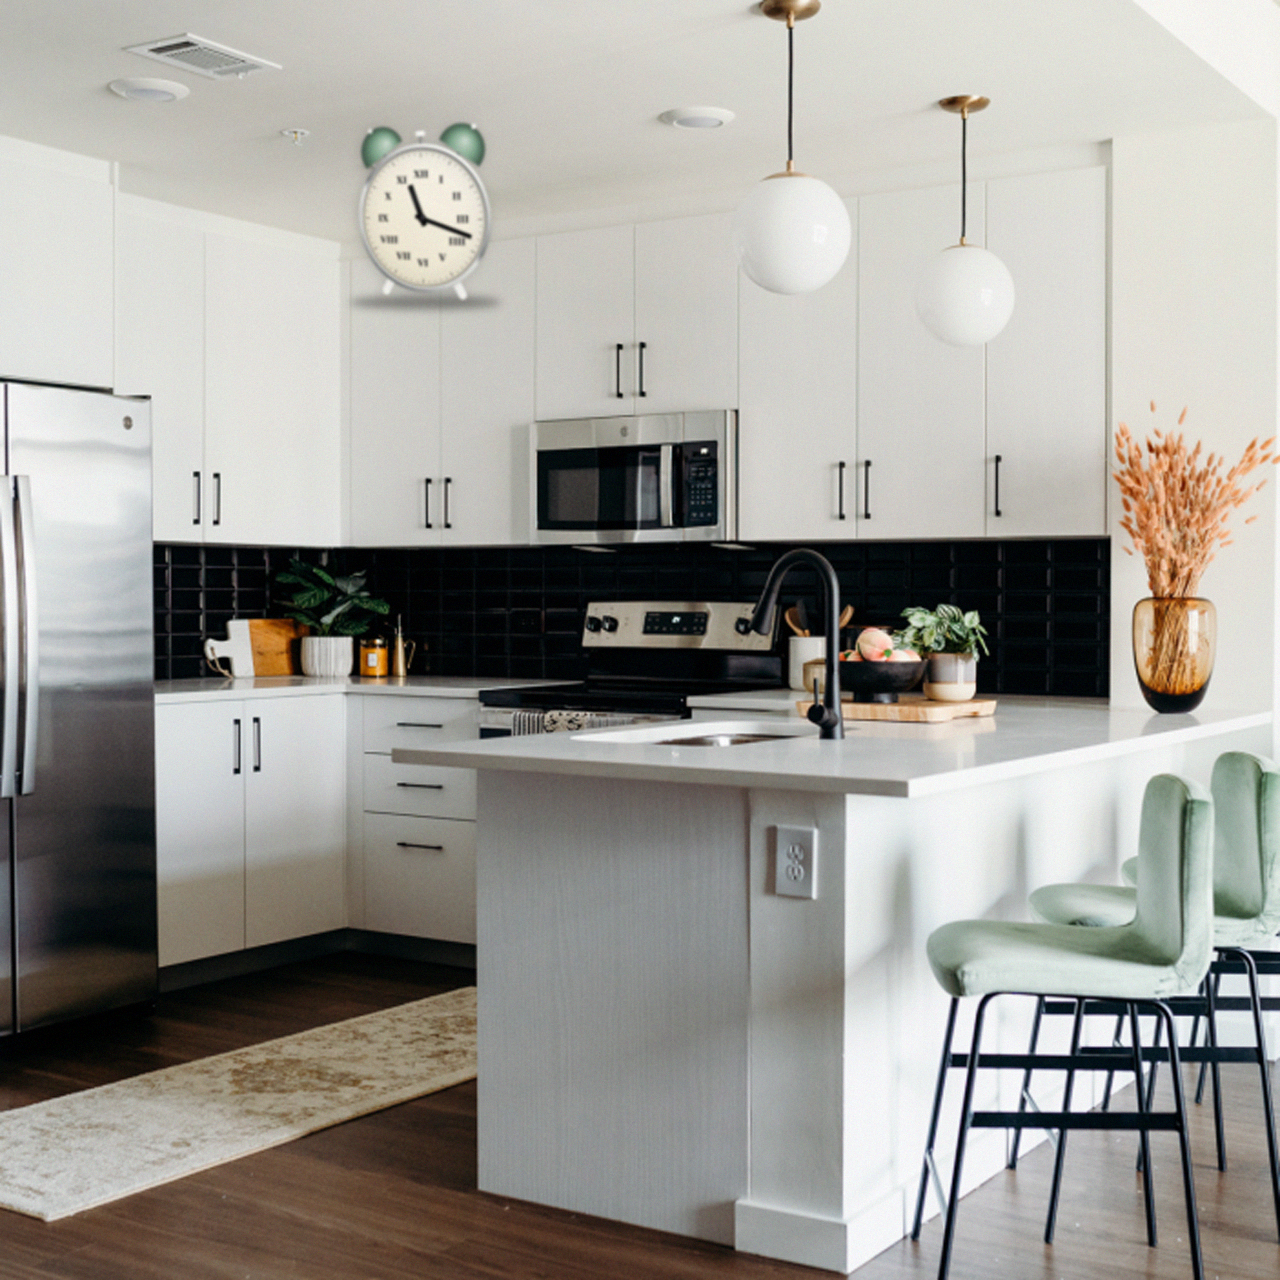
11.18
